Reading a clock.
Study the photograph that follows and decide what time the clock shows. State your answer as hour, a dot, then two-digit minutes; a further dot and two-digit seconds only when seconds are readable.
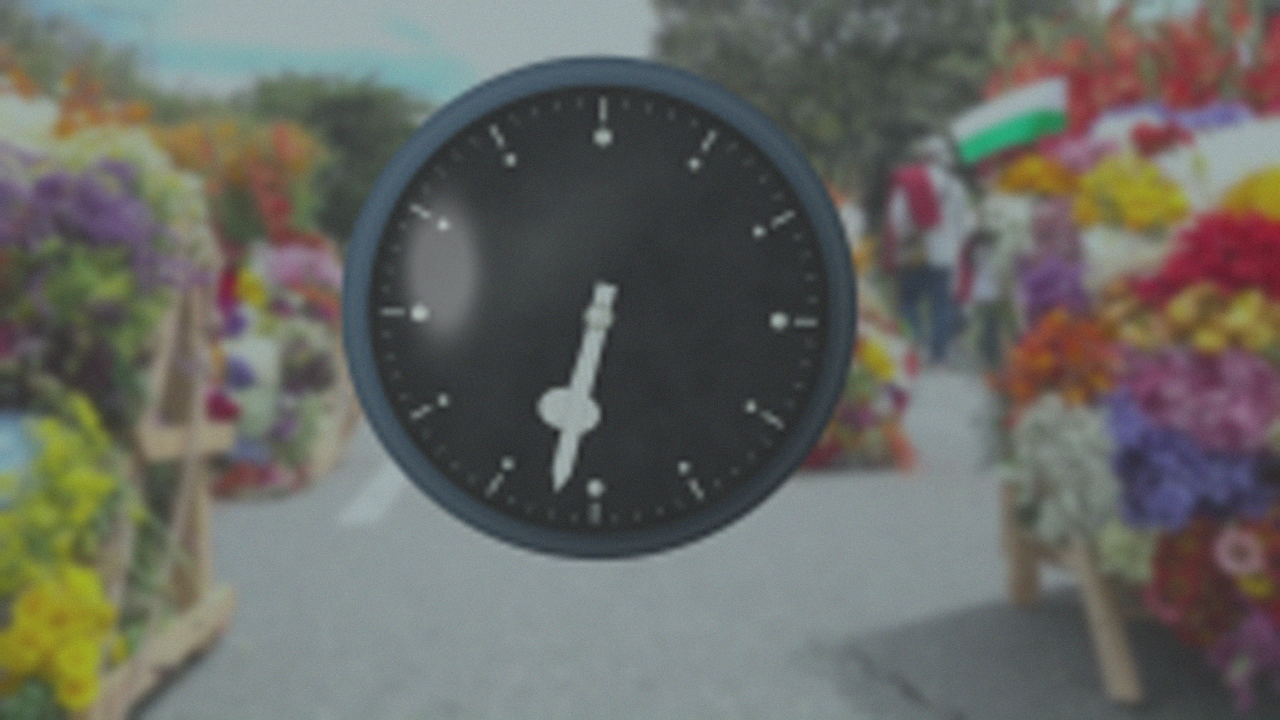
6.32
